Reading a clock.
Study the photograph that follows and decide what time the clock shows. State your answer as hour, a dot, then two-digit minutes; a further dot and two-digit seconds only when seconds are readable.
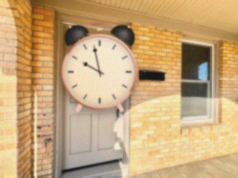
9.58
